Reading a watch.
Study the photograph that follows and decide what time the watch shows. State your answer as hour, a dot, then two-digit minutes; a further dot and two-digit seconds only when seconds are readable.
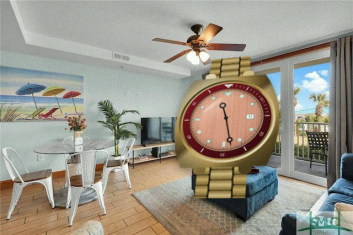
11.28
